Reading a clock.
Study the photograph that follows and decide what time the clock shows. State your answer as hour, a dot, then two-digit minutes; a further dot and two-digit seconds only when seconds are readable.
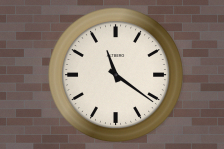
11.21
